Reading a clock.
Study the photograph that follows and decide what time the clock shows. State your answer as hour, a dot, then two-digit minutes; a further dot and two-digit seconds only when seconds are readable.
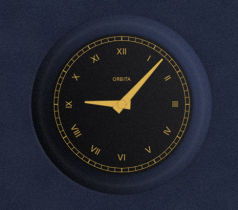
9.07
